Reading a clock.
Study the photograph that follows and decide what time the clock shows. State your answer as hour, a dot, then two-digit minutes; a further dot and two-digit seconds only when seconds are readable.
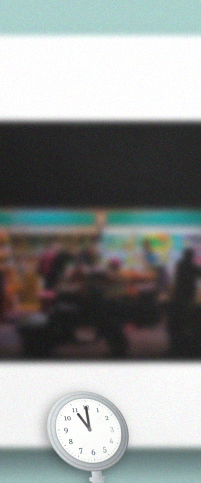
11.00
